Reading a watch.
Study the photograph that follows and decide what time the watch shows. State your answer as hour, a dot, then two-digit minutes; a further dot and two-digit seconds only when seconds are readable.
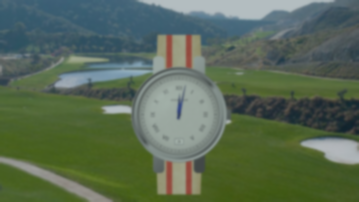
12.02
